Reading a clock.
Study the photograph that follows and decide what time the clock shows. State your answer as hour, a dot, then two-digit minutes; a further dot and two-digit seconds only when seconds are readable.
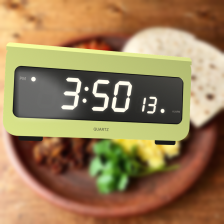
3.50.13
